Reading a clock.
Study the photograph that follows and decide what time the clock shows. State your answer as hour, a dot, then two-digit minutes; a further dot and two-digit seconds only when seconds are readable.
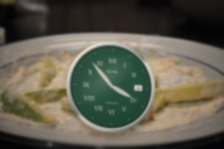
3.53
